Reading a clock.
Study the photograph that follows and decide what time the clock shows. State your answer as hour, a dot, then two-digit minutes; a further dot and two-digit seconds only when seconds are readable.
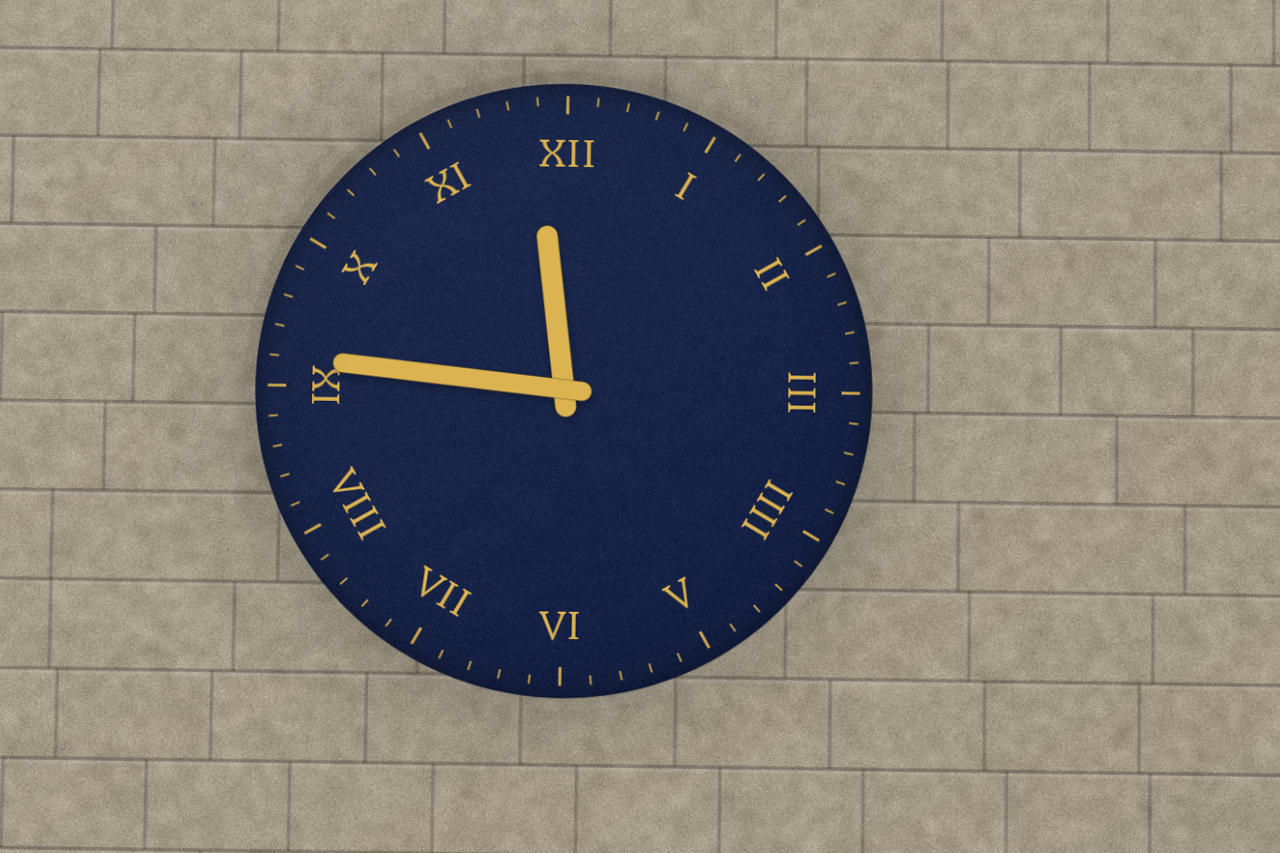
11.46
